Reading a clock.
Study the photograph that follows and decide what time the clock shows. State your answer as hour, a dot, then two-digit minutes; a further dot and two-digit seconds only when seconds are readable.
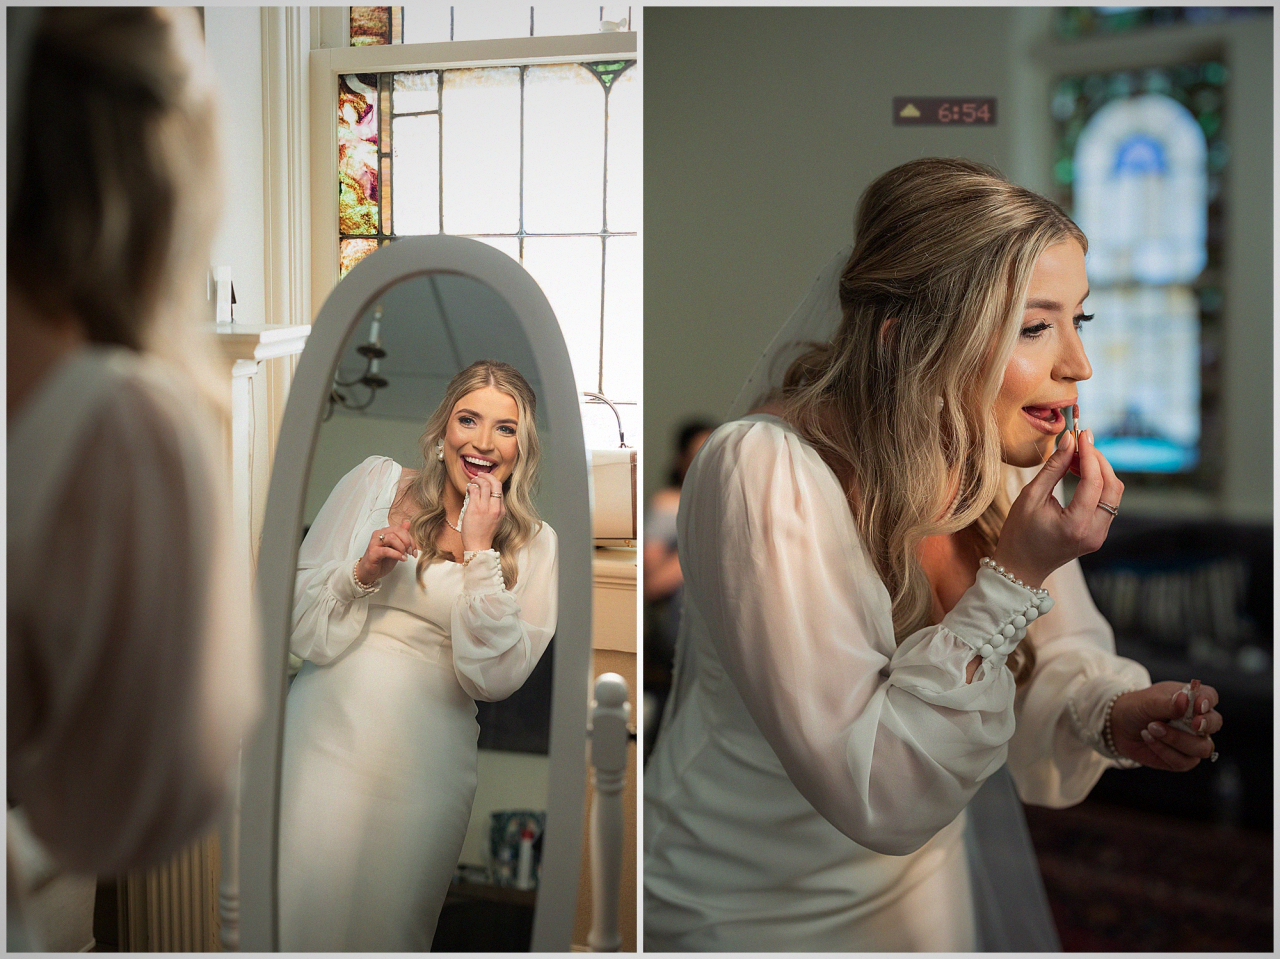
6.54
